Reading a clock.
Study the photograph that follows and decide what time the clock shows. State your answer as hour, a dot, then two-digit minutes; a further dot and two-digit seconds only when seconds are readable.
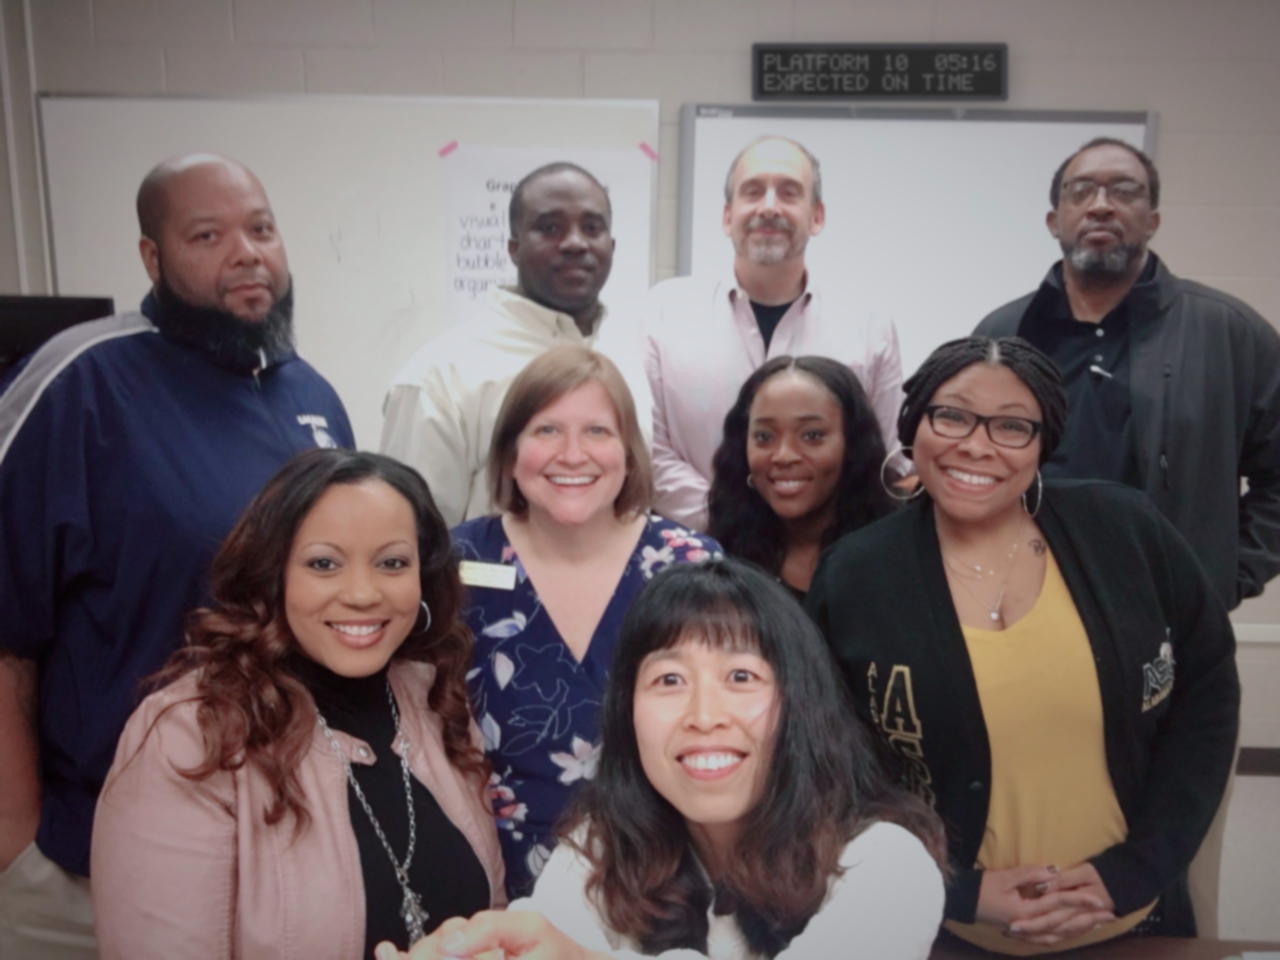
5.16
